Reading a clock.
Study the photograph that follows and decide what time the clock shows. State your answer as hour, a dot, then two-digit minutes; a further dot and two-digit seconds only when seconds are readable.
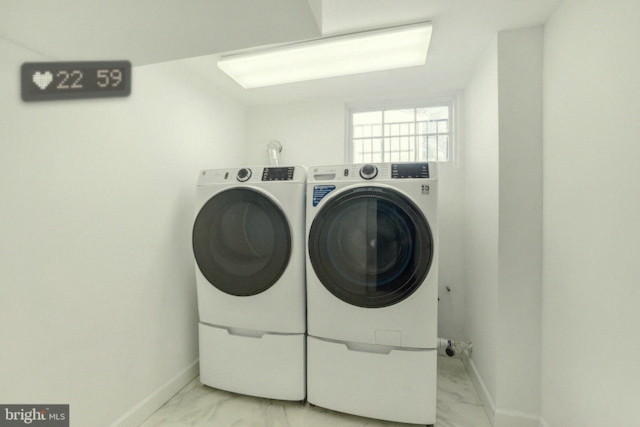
22.59
